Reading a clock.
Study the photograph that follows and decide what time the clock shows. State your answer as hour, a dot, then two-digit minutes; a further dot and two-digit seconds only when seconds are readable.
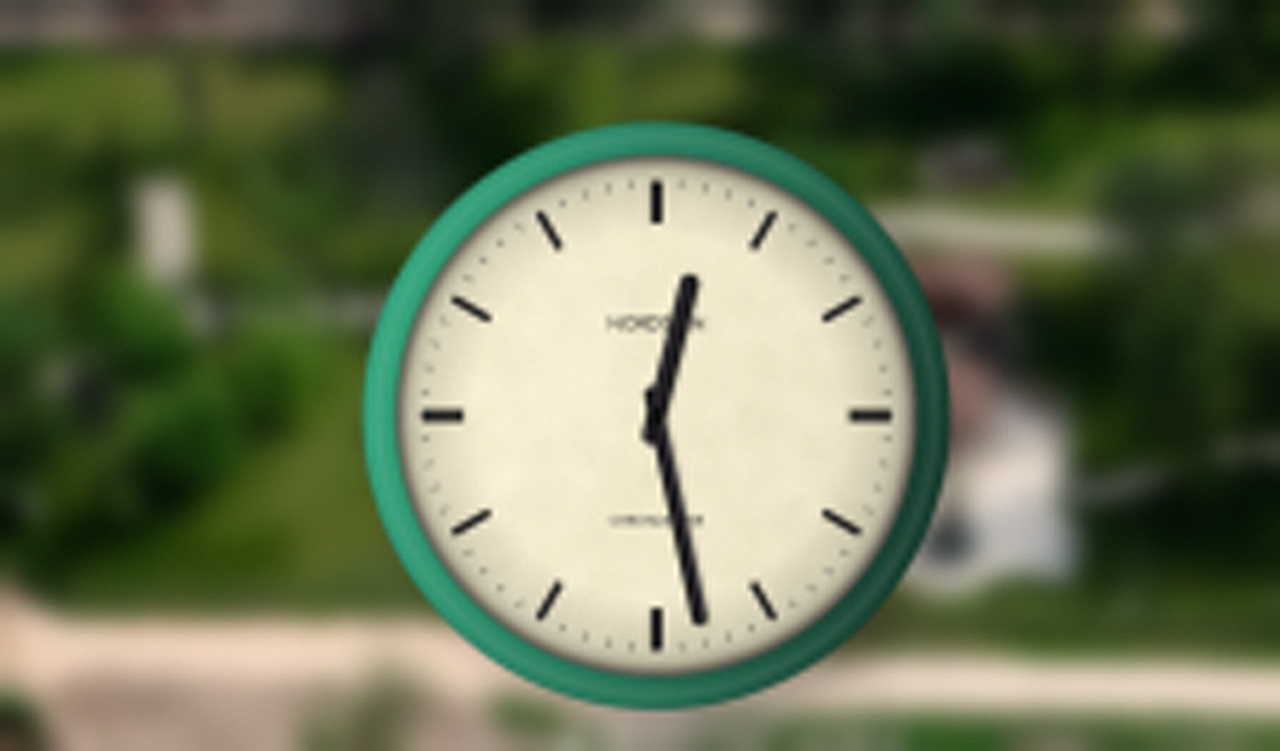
12.28
